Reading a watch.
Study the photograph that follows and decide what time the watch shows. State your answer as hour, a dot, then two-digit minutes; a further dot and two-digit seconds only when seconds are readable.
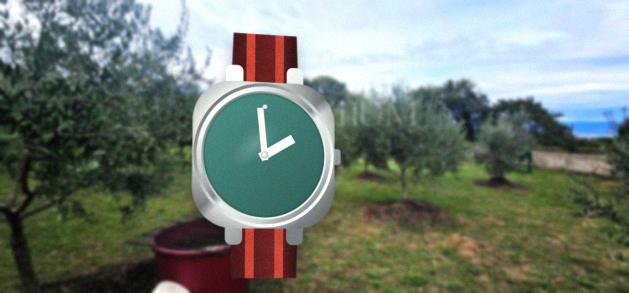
1.59
